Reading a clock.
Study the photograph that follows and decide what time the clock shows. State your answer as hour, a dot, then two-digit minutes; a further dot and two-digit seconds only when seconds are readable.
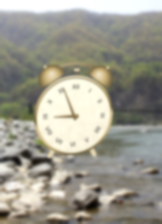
8.56
